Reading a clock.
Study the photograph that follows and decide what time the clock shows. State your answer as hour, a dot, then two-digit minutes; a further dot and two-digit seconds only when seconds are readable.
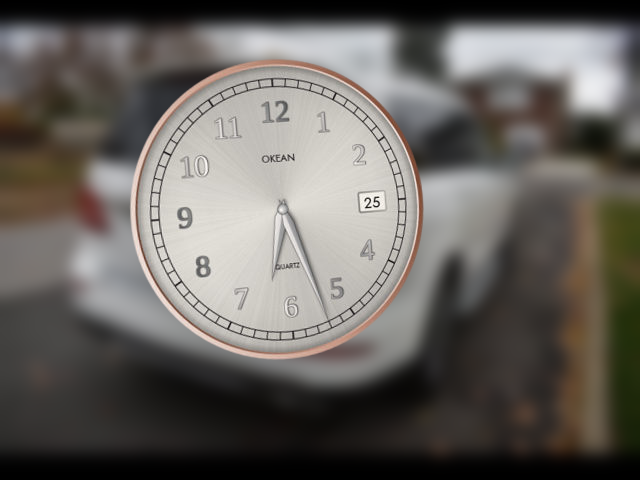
6.27
